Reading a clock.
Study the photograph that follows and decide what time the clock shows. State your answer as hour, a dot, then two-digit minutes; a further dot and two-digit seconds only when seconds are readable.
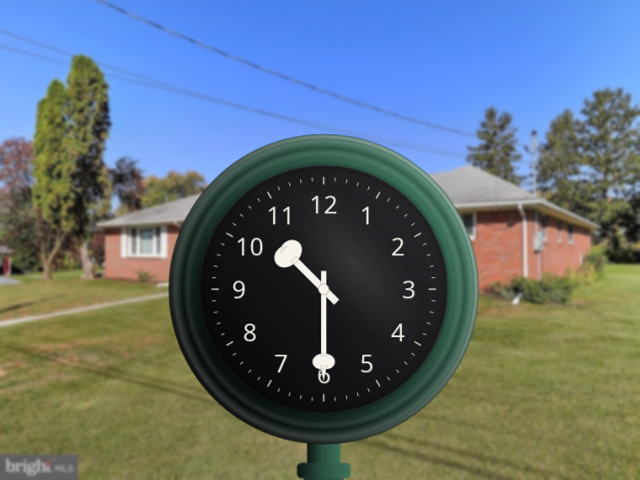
10.30
